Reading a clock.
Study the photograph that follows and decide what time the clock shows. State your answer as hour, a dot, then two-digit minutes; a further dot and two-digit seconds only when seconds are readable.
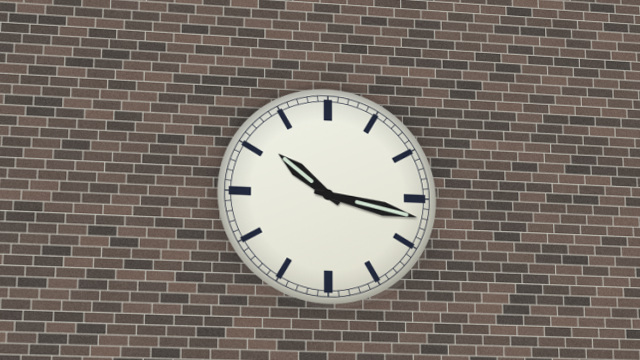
10.17
